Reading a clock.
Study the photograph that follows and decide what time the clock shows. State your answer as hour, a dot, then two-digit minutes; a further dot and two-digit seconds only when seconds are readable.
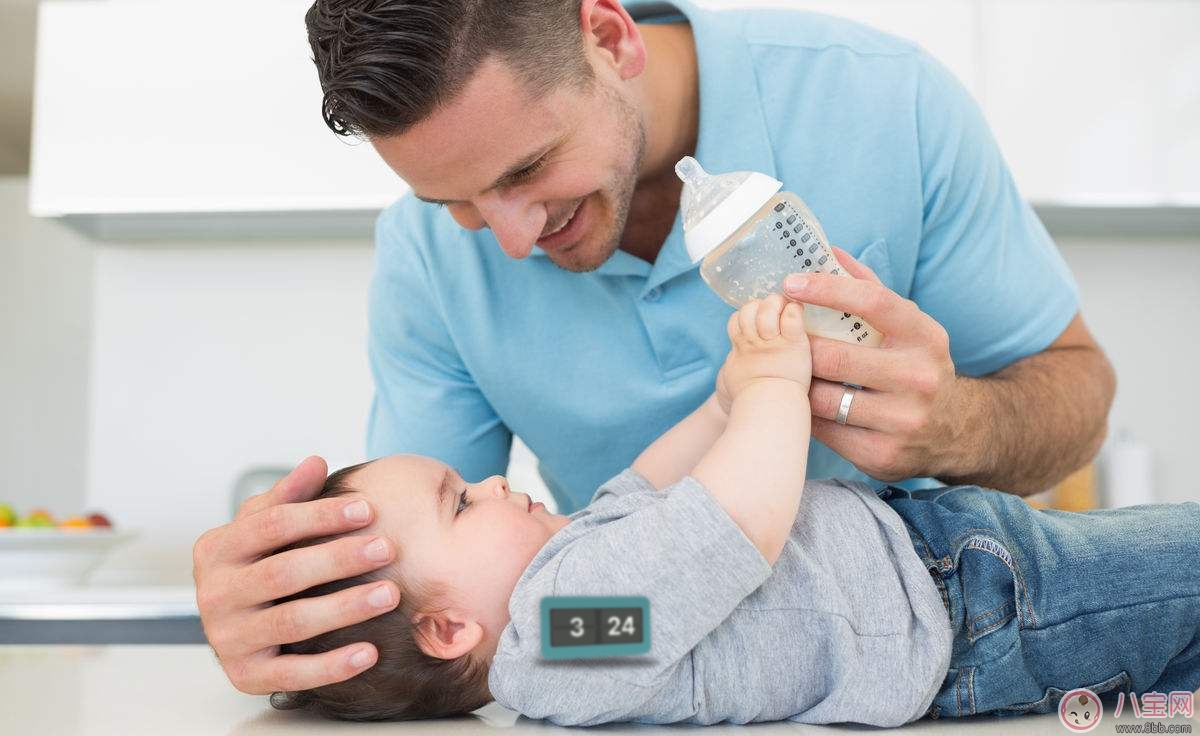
3.24
